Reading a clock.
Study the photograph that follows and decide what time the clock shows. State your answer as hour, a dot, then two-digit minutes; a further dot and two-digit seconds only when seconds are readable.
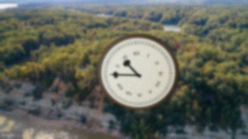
10.46
